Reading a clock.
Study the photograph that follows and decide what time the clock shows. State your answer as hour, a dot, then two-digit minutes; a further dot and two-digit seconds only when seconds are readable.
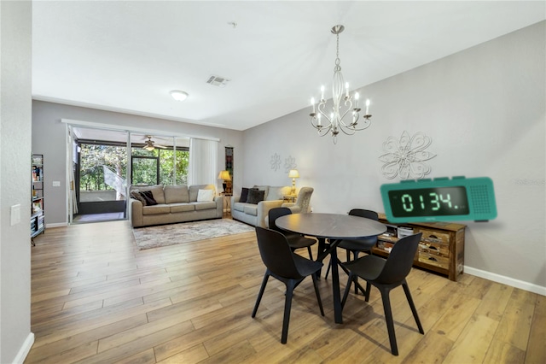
1.34
